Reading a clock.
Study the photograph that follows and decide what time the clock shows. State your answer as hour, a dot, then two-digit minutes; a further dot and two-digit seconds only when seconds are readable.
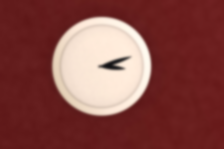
3.12
